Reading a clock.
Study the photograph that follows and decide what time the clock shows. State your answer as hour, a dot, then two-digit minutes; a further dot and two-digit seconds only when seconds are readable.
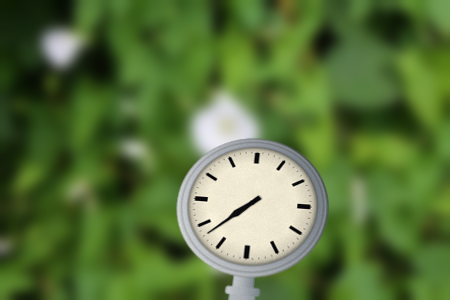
7.38
